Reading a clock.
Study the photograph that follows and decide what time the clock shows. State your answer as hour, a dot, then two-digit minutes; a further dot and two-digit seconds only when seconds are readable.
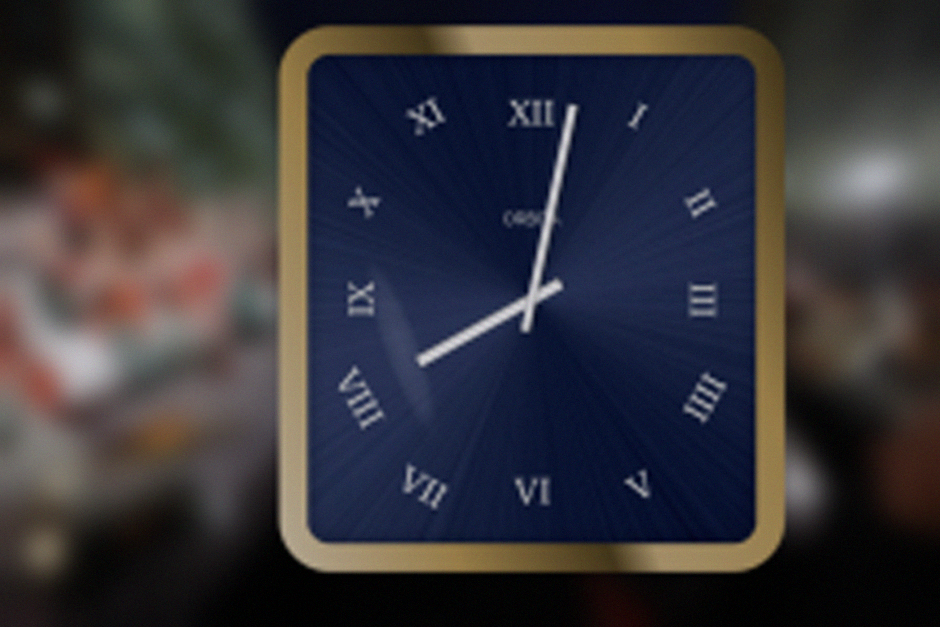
8.02
